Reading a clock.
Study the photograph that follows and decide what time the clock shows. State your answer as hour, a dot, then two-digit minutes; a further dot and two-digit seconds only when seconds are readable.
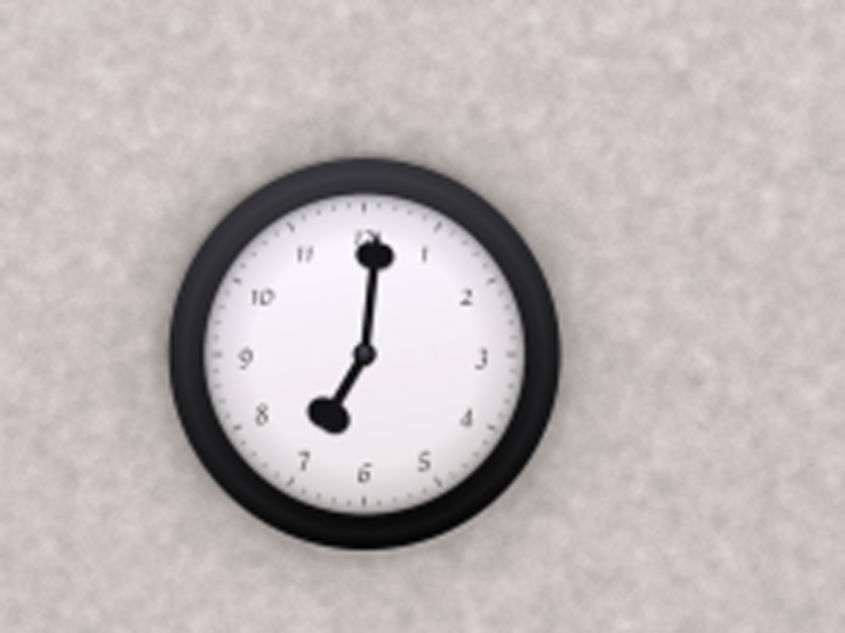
7.01
